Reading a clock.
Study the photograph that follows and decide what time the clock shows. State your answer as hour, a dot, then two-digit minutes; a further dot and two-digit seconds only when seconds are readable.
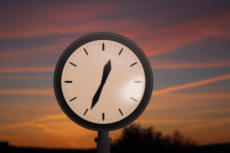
12.34
